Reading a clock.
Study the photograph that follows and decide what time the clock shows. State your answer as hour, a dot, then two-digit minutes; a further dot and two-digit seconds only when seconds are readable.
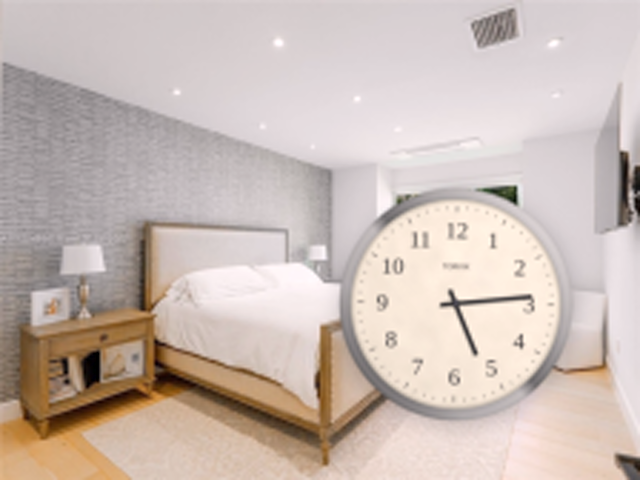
5.14
